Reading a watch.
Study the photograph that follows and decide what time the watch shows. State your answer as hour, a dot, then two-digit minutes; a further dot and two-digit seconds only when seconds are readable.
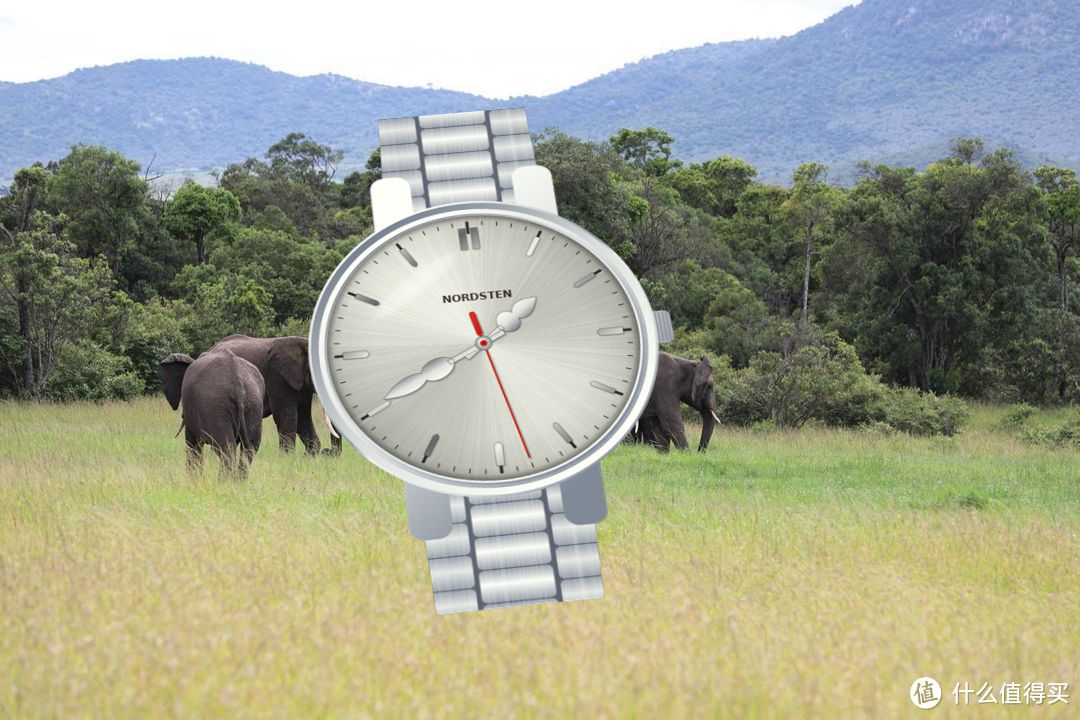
1.40.28
